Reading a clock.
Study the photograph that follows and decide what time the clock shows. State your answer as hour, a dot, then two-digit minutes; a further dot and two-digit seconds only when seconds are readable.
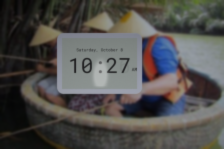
10.27
